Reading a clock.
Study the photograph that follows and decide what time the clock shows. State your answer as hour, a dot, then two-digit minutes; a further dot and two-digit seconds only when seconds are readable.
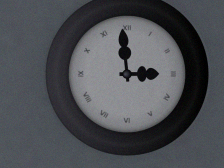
2.59
